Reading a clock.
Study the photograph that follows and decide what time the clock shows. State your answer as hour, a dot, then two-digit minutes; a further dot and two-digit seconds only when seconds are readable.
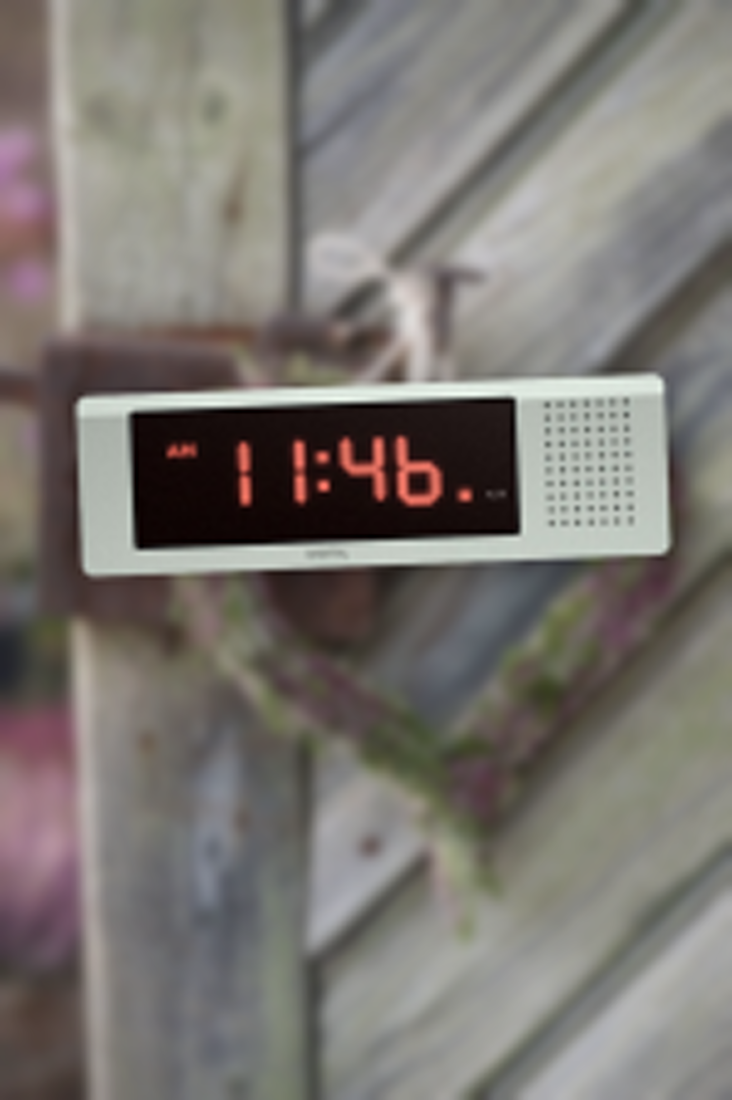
11.46
